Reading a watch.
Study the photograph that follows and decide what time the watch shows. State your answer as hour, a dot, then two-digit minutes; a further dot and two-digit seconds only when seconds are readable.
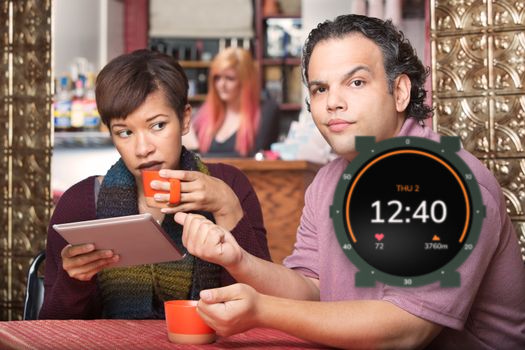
12.40
